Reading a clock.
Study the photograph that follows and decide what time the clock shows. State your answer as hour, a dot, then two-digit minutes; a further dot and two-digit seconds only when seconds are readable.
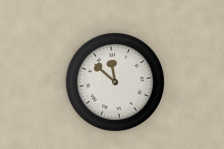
11.53
